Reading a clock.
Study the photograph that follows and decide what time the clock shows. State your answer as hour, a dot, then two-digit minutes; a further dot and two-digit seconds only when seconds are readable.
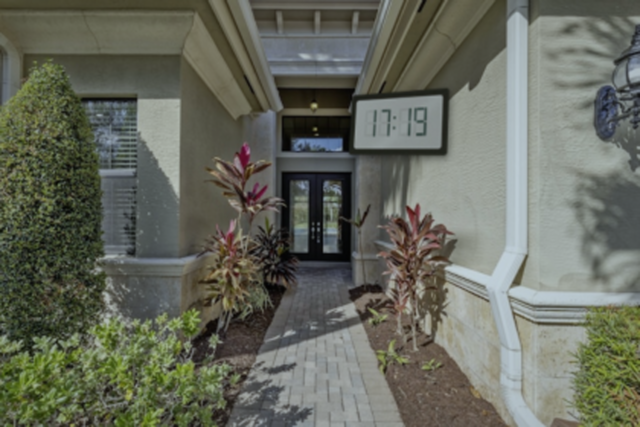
17.19
